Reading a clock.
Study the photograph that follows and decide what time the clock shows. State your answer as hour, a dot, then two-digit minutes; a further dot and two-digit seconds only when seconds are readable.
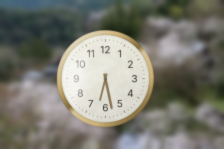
6.28
